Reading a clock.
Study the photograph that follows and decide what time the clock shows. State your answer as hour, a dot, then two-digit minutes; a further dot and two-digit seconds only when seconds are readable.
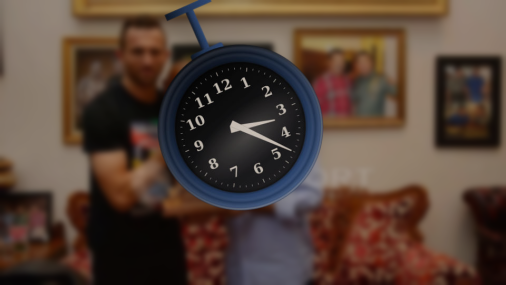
3.23
